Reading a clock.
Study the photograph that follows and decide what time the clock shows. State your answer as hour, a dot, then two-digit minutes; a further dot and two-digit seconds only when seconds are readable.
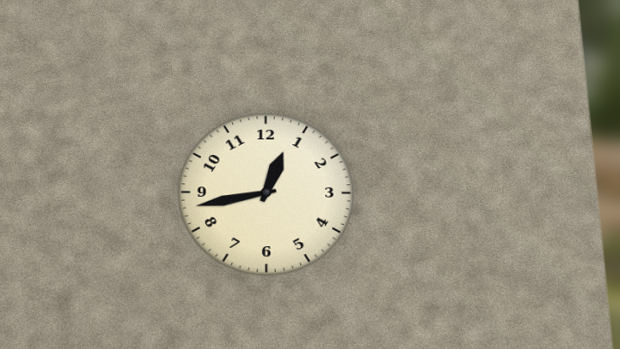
12.43
